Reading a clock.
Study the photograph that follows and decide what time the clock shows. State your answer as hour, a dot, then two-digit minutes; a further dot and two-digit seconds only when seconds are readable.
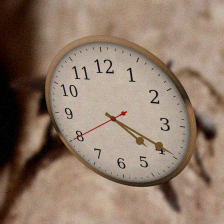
4.19.40
